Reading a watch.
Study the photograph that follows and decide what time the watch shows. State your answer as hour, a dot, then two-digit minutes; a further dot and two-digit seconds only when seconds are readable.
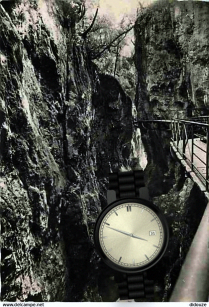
3.49
